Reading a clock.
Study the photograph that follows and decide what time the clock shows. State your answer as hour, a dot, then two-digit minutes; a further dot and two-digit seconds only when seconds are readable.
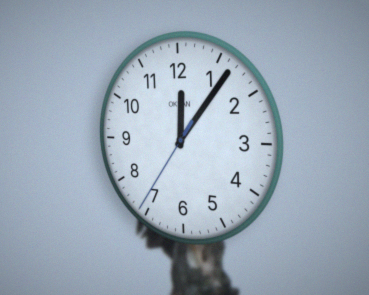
12.06.36
